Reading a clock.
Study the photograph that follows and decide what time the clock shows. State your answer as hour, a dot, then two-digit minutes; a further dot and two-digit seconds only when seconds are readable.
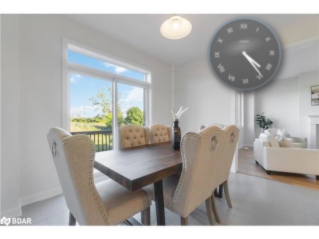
4.24
